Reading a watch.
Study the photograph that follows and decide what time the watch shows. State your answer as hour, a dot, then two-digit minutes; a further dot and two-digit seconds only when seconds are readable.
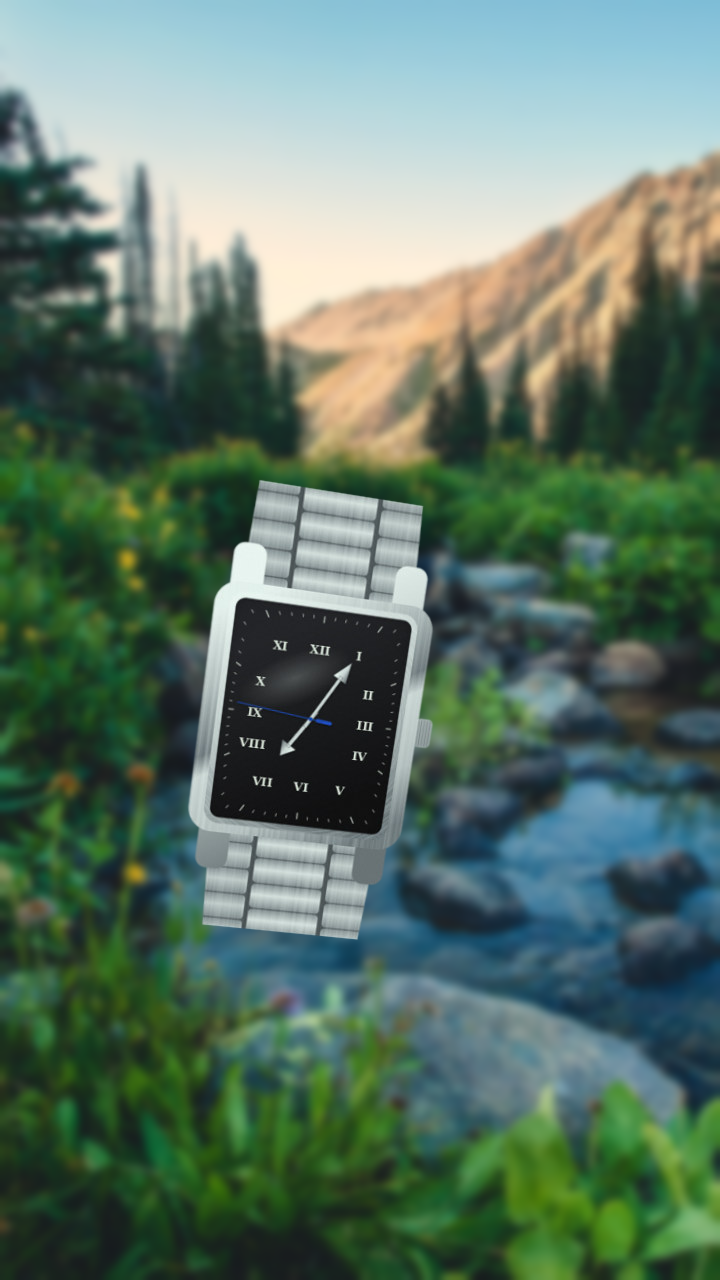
7.04.46
